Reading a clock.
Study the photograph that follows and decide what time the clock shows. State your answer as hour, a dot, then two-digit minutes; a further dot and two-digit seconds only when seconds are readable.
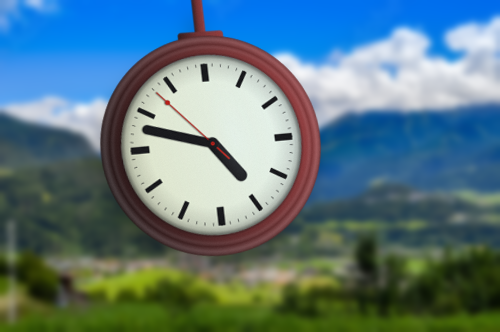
4.47.53
